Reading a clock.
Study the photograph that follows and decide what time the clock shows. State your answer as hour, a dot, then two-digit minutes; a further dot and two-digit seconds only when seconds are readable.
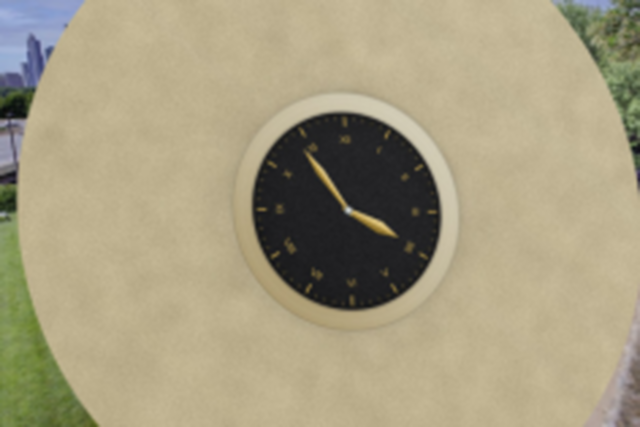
3.54
